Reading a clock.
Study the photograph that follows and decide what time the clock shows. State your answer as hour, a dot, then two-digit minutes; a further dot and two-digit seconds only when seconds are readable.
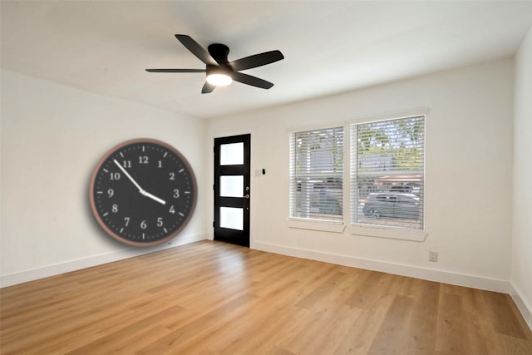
3.53
